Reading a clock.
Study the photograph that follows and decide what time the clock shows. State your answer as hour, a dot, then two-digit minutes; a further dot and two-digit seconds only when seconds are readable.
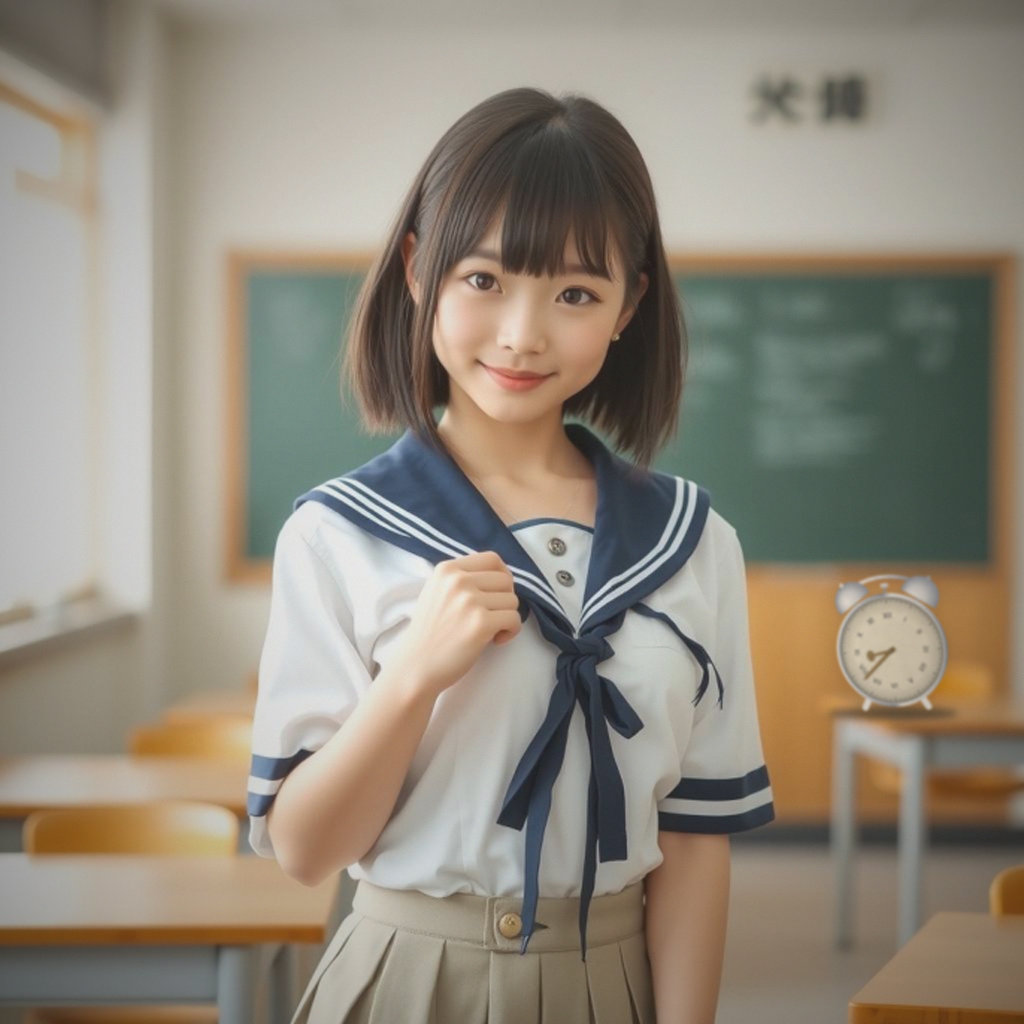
8.38
